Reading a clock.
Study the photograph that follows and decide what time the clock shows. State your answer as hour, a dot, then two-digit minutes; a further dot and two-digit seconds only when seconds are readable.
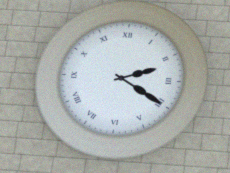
2.20
